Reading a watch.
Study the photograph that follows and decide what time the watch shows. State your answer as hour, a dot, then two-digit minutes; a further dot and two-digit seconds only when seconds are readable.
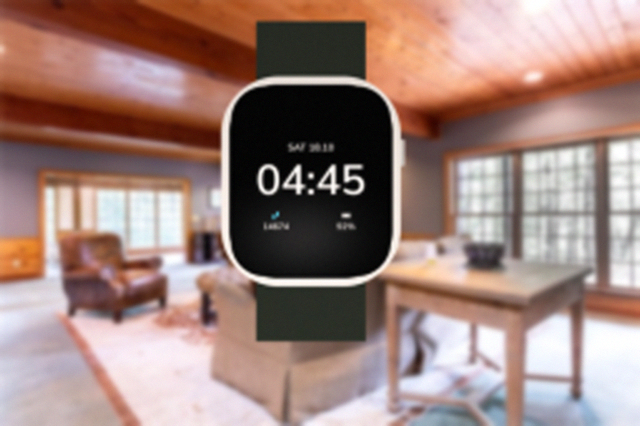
4.45
